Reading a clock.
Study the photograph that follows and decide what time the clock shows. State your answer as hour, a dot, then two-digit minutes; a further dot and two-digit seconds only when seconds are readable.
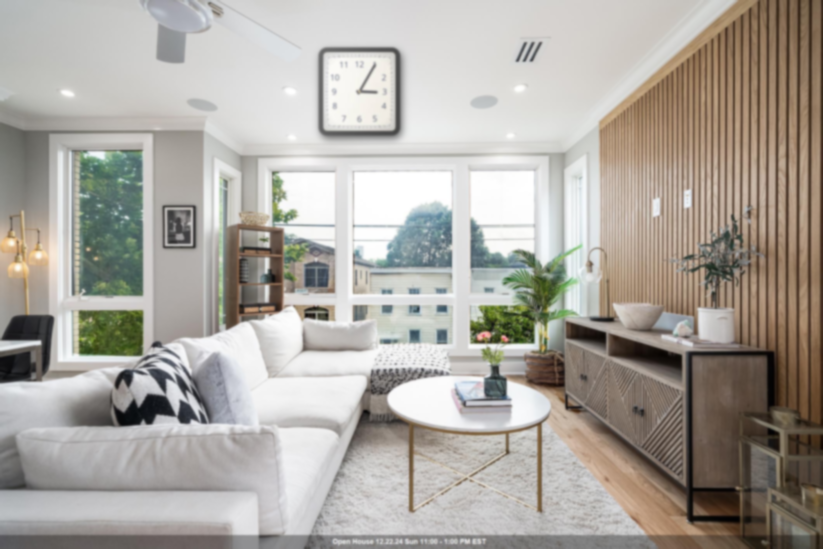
3.05
